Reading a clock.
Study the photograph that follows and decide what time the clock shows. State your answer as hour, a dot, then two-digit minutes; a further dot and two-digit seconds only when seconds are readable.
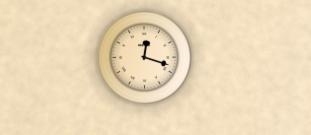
12.18
